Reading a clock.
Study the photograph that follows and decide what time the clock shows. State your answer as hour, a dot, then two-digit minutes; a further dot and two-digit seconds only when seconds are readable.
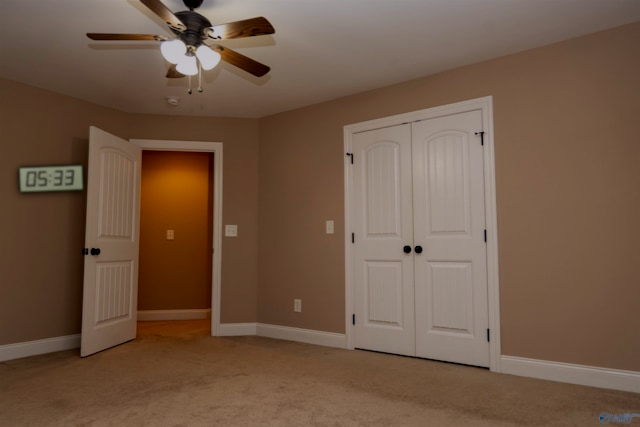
5.33
